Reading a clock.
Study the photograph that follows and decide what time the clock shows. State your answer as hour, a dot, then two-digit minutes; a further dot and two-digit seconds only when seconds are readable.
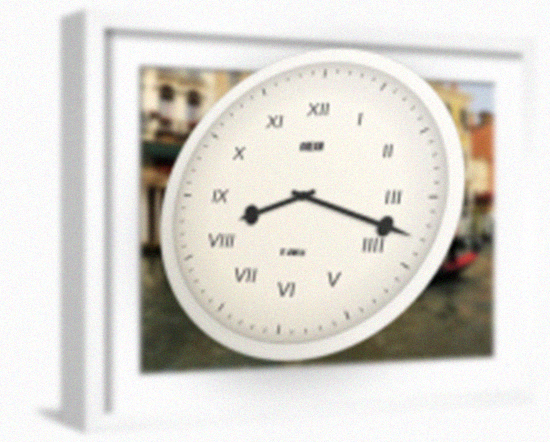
8.18
